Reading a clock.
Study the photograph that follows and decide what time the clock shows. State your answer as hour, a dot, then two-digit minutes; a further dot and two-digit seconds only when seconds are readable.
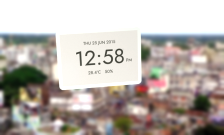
12.58
